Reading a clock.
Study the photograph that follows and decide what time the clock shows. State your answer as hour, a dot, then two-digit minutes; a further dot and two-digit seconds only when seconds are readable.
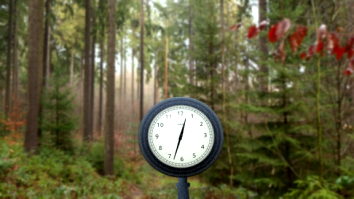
12.33
